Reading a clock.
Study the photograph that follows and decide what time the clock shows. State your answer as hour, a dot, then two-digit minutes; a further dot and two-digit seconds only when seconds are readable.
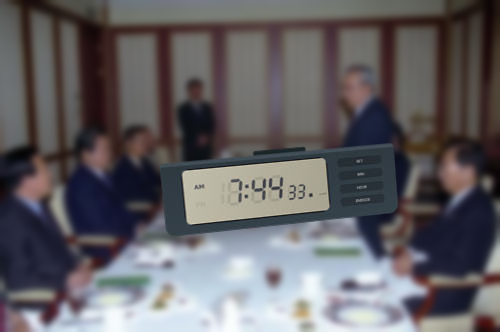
7.44.33
